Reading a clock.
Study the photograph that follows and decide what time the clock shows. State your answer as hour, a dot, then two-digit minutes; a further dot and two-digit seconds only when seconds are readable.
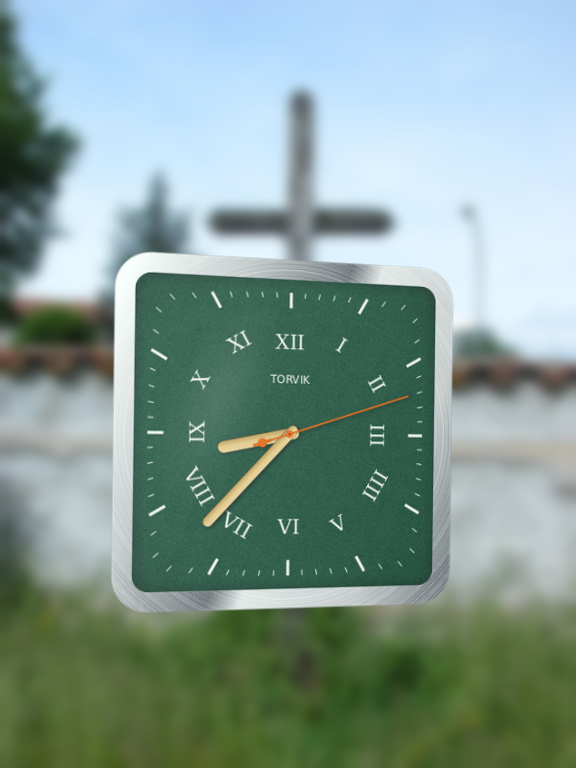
8.37.12
